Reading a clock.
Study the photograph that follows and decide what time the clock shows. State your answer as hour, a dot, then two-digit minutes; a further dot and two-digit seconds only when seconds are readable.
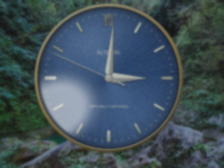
3.00.49
